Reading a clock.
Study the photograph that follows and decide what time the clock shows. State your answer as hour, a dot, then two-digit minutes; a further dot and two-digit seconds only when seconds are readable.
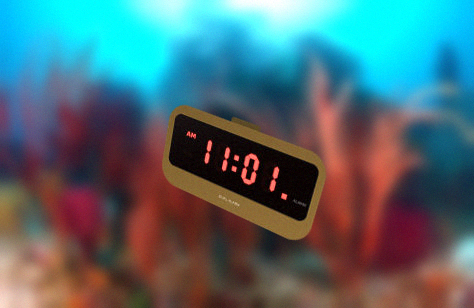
11.01
